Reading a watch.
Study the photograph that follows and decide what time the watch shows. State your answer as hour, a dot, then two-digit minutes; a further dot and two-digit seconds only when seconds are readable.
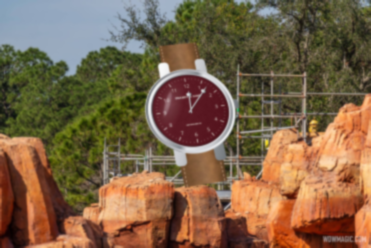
12.07
